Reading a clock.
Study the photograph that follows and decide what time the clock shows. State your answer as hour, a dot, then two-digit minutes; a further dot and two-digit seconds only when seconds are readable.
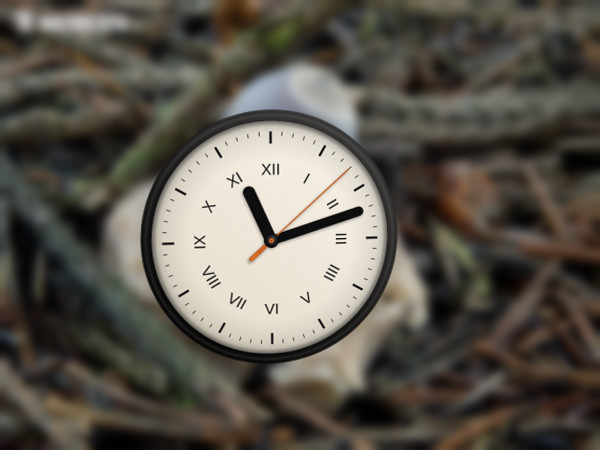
11.12.08
